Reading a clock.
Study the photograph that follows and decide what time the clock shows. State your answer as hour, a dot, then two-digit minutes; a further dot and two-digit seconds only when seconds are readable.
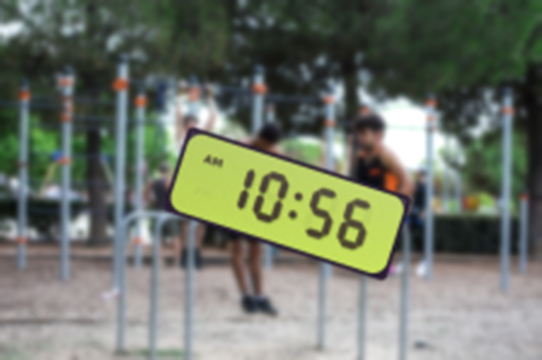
10.56
